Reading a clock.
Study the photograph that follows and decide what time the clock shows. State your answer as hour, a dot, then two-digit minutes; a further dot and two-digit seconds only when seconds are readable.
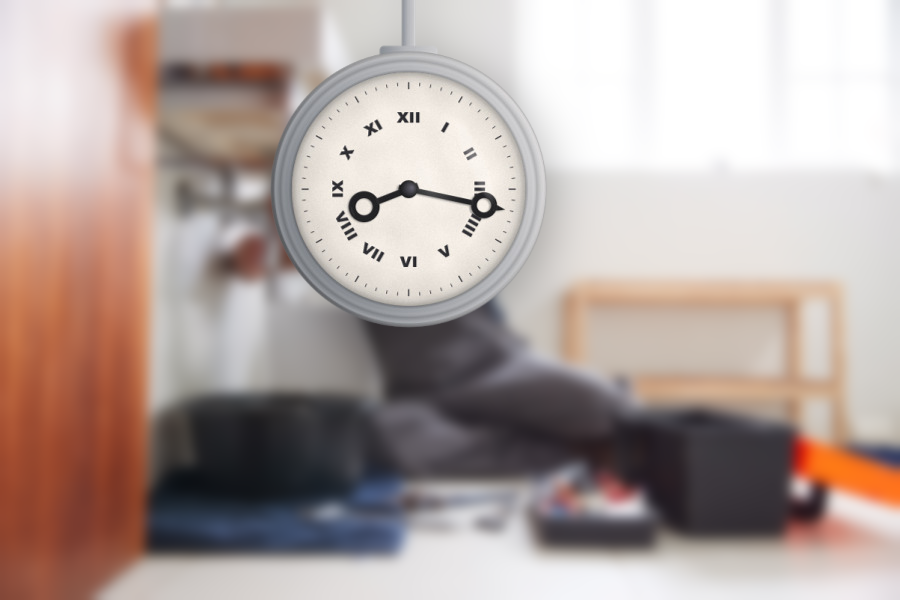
8.17
